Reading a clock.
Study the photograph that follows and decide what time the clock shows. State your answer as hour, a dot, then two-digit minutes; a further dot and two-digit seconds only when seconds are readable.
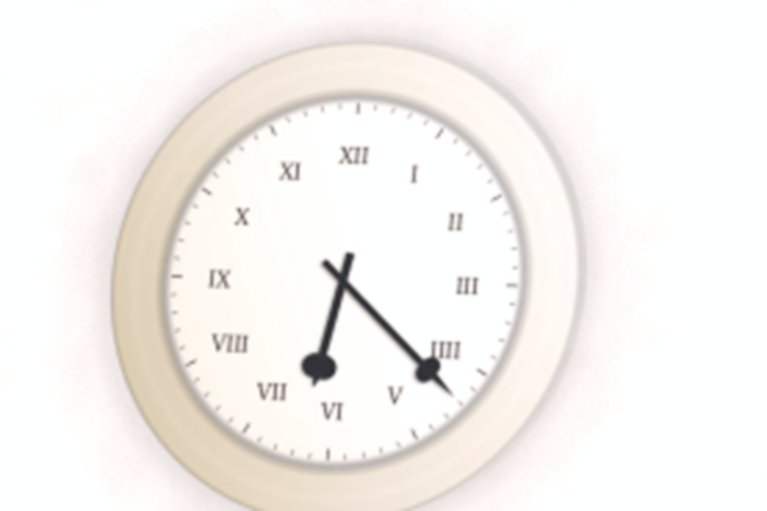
6.22
